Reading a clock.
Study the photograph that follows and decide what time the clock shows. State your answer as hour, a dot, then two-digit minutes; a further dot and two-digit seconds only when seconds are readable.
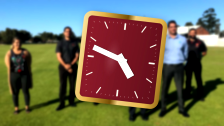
4.48
